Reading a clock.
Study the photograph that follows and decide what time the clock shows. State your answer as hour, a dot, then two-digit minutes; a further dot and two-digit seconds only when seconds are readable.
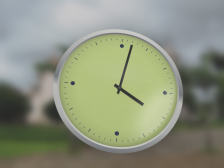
4.02
